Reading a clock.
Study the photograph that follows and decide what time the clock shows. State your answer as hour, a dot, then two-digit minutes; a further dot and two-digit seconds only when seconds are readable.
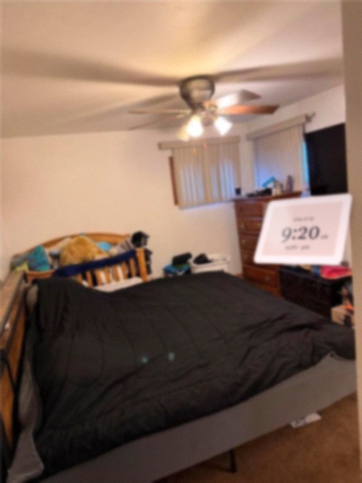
9.20
